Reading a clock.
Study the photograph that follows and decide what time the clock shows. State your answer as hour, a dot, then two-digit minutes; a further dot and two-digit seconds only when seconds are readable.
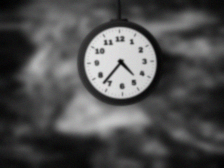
4.37
